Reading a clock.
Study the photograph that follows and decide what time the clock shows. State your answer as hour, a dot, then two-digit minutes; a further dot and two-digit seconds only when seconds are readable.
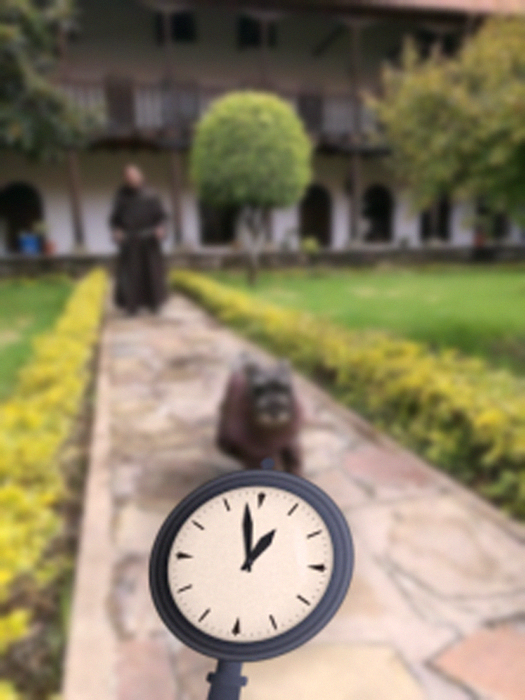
12.58
